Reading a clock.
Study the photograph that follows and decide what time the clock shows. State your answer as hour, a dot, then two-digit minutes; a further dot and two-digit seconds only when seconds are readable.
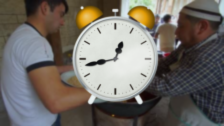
12.43
